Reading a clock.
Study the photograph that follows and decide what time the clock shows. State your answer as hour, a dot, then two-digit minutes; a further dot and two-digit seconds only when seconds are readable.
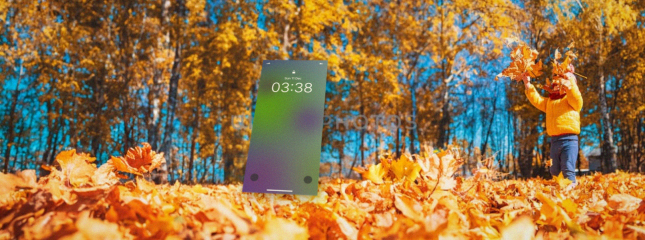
3.38
